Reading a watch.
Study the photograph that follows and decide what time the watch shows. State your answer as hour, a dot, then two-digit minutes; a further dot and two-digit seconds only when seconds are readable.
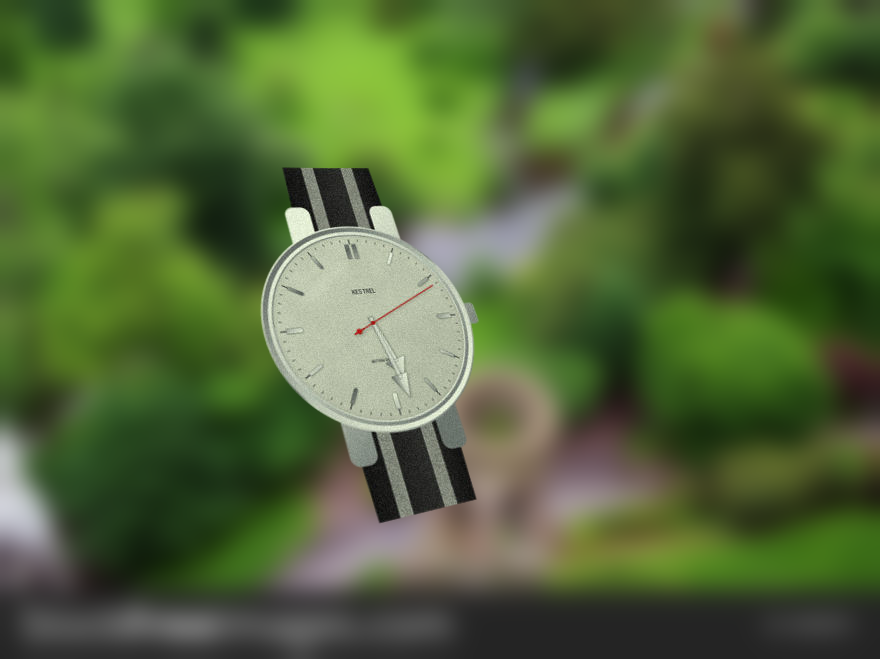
5.28.11
